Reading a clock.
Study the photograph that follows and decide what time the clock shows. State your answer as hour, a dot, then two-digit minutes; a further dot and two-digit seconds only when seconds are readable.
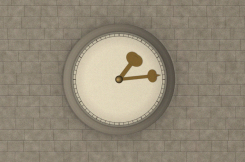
1.14
